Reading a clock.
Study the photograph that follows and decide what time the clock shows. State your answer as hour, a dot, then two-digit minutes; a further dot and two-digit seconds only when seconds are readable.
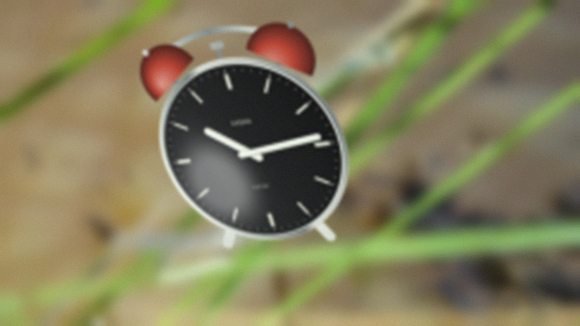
10.14
